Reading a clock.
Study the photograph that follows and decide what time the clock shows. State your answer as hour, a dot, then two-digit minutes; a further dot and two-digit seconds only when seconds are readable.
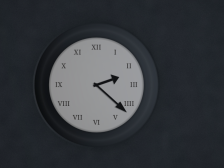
2.22
